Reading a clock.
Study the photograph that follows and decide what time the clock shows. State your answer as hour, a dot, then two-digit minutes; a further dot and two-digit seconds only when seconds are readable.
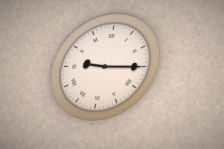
9.15
